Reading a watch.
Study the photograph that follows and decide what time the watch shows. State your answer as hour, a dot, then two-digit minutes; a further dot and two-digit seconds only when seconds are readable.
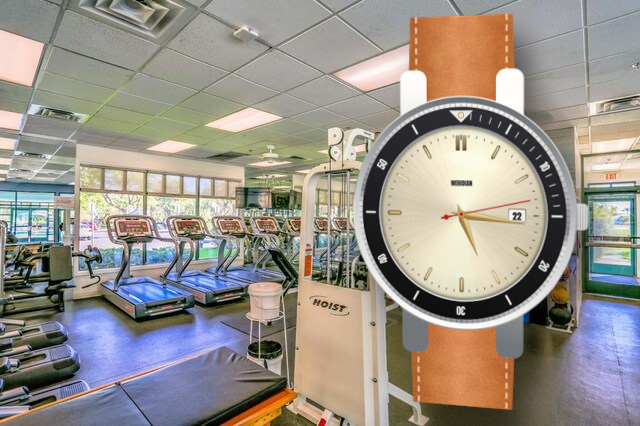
5.16.13
